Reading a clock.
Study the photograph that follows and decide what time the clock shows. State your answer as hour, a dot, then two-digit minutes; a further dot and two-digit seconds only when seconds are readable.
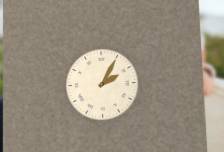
2.05
